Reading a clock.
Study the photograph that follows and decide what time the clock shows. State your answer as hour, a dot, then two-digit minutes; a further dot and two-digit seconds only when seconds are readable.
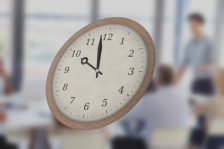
9.58
